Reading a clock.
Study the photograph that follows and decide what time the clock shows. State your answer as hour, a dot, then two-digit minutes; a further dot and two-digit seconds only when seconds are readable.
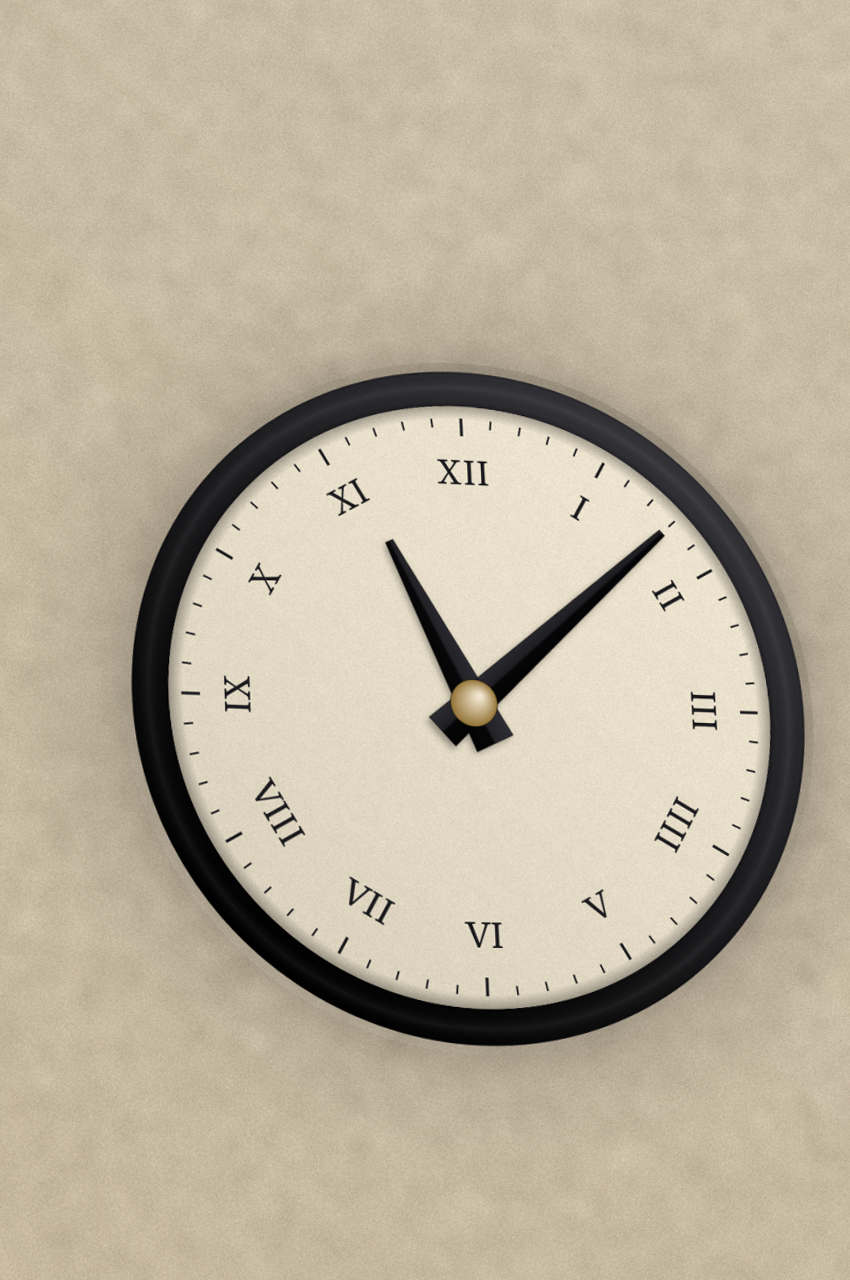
11.08
